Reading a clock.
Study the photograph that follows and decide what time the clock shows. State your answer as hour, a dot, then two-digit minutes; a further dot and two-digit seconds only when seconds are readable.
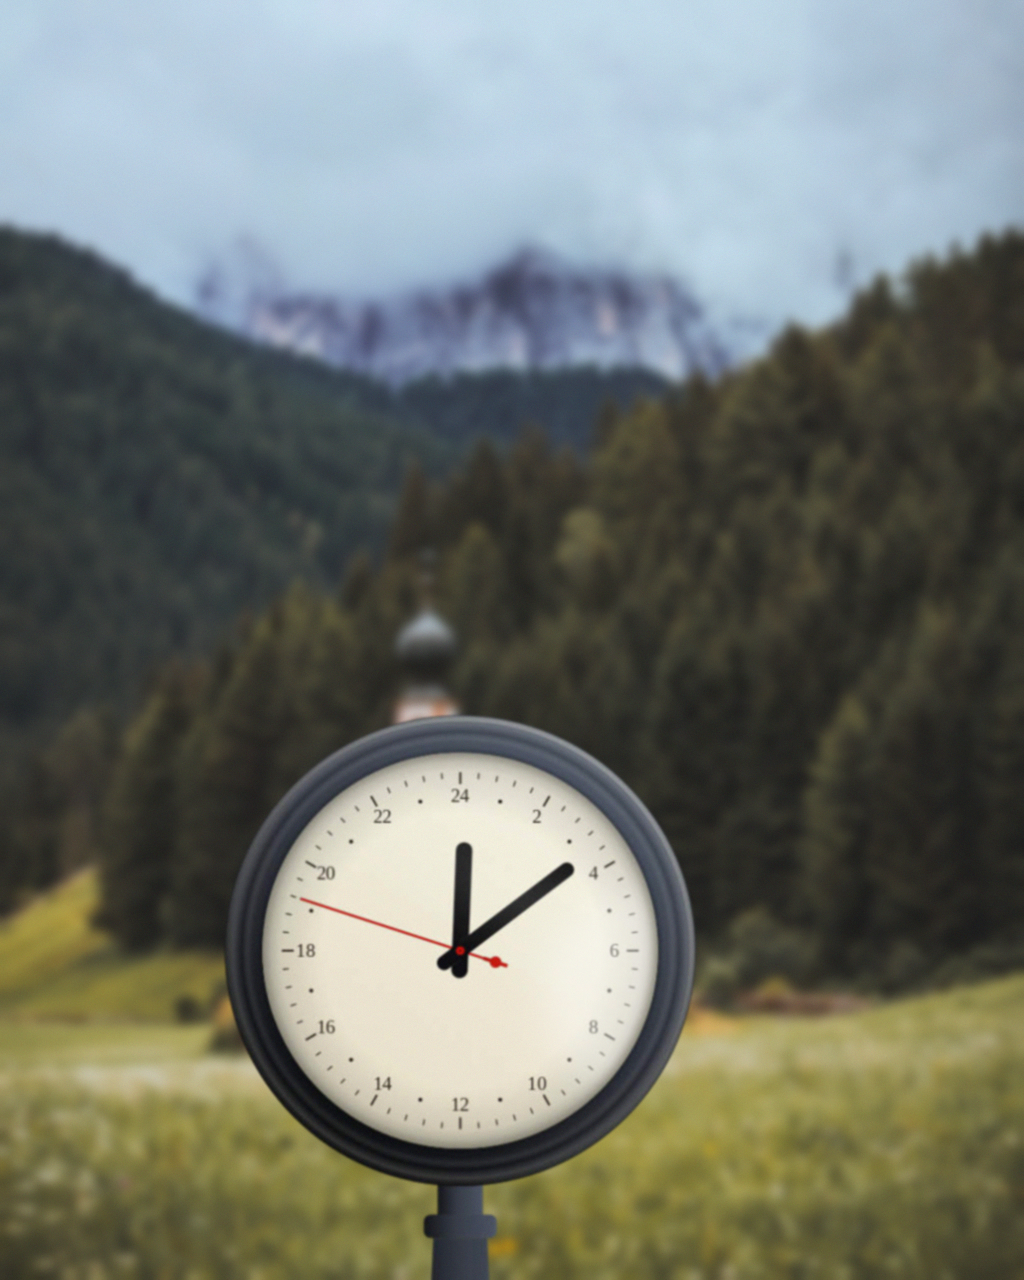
0.08.48
